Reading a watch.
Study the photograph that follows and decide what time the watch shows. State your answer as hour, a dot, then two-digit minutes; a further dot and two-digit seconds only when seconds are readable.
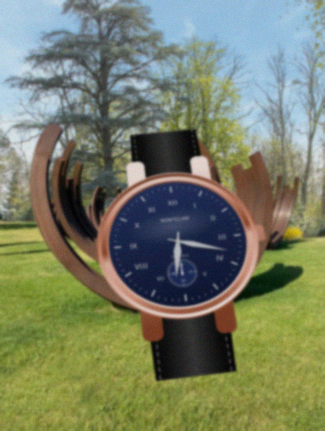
6.18
